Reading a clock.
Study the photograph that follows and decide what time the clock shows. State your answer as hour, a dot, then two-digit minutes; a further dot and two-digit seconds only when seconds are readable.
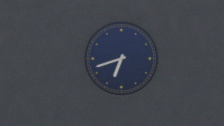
6.42
